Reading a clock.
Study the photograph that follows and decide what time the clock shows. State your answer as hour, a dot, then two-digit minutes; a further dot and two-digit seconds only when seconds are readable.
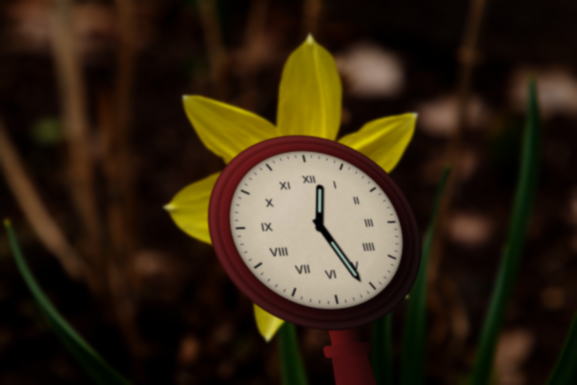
12.26
